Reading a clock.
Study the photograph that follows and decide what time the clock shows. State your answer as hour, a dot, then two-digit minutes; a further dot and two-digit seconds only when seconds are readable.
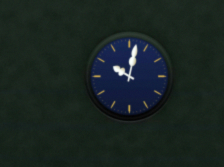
10.02
